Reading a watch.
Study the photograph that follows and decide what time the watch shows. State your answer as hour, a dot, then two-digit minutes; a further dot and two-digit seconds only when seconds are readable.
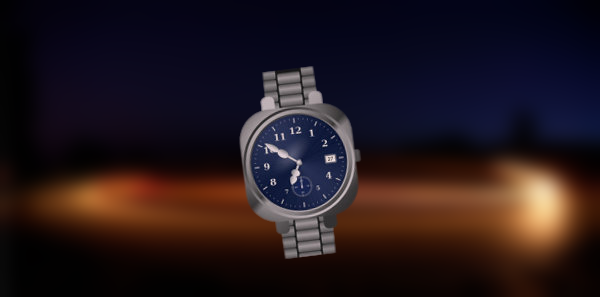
6.51
